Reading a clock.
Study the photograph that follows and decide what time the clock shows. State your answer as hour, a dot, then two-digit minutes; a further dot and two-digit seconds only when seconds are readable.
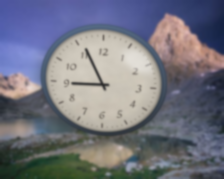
8.56
